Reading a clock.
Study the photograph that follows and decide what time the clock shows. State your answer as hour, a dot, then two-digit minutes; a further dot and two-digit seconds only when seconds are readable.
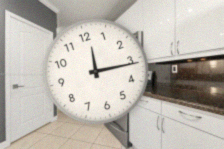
12.16
